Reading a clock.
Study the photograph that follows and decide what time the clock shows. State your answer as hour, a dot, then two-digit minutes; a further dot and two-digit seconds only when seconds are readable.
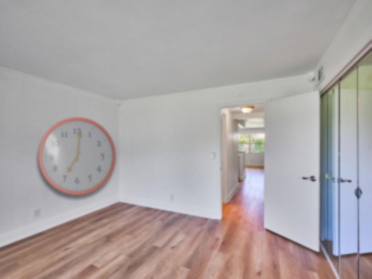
7.01
